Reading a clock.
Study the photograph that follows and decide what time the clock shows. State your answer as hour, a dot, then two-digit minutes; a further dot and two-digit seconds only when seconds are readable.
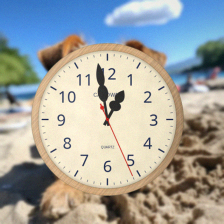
12.58.26
